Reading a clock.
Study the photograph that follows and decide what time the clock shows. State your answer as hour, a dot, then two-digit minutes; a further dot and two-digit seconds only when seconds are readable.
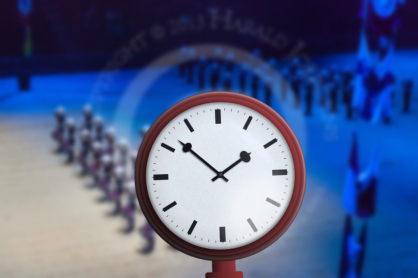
1.52
